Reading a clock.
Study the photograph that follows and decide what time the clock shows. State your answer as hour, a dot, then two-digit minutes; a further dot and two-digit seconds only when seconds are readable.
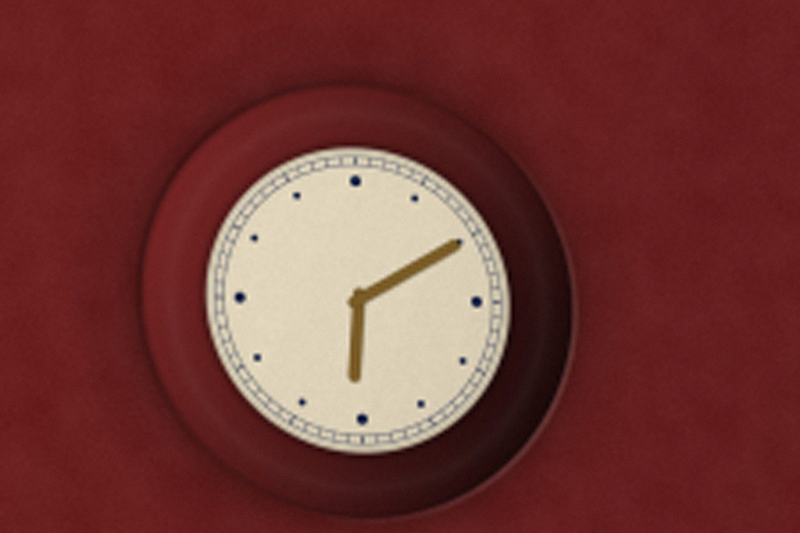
6.10
